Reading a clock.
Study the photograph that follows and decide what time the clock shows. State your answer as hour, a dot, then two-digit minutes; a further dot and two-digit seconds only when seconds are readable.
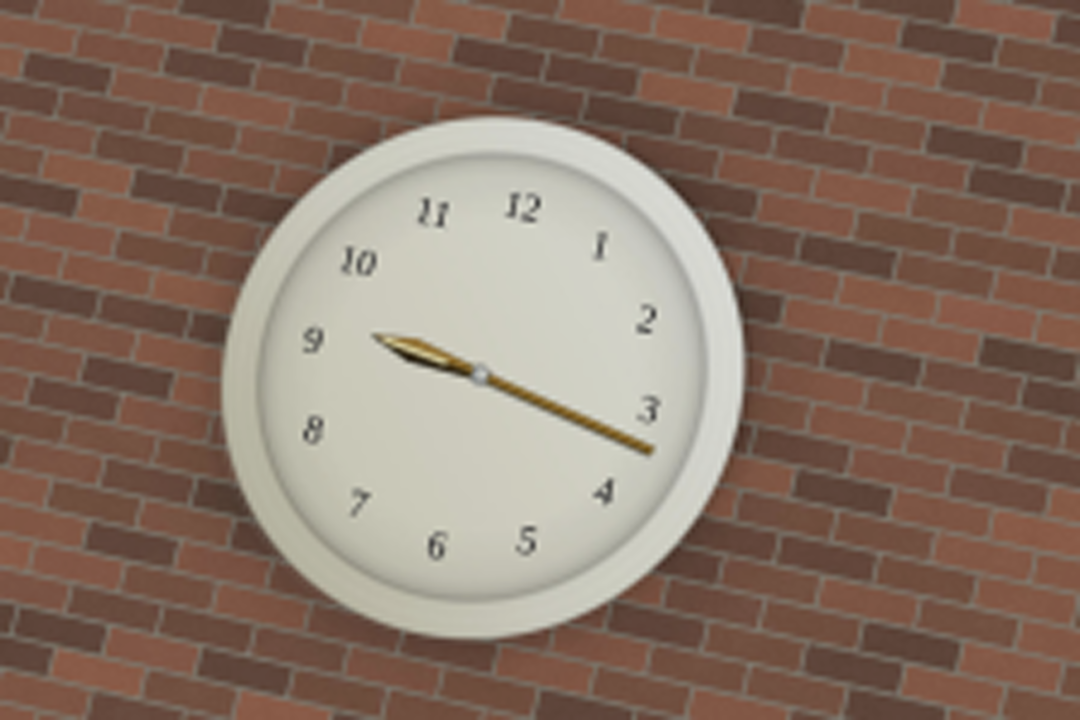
9.17
